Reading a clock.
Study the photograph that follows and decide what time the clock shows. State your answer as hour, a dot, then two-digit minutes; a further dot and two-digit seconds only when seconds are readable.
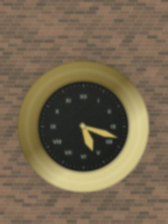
5.18
